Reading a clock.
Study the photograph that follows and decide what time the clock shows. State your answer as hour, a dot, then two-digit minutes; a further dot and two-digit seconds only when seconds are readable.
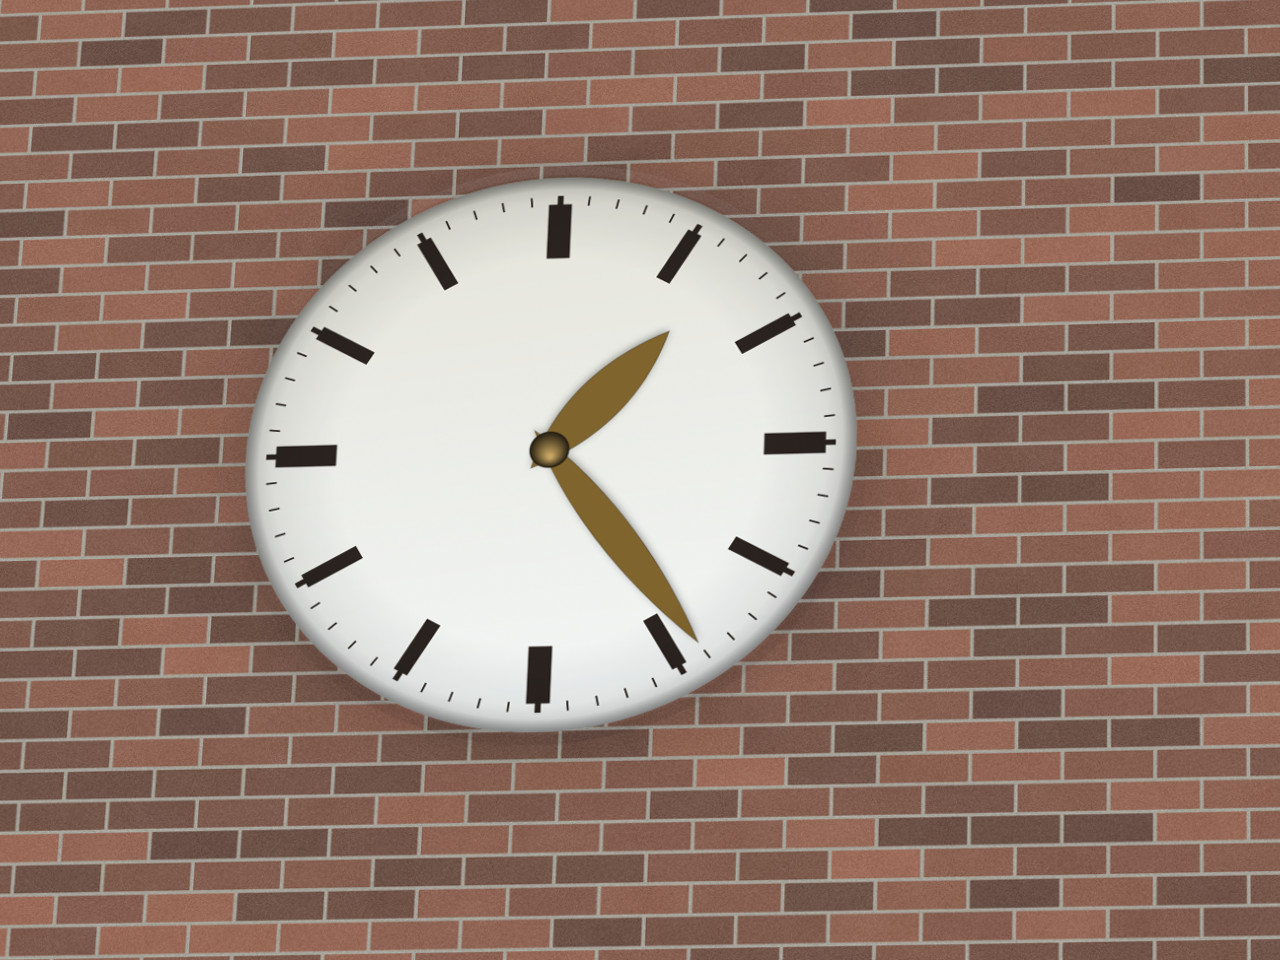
1.24
